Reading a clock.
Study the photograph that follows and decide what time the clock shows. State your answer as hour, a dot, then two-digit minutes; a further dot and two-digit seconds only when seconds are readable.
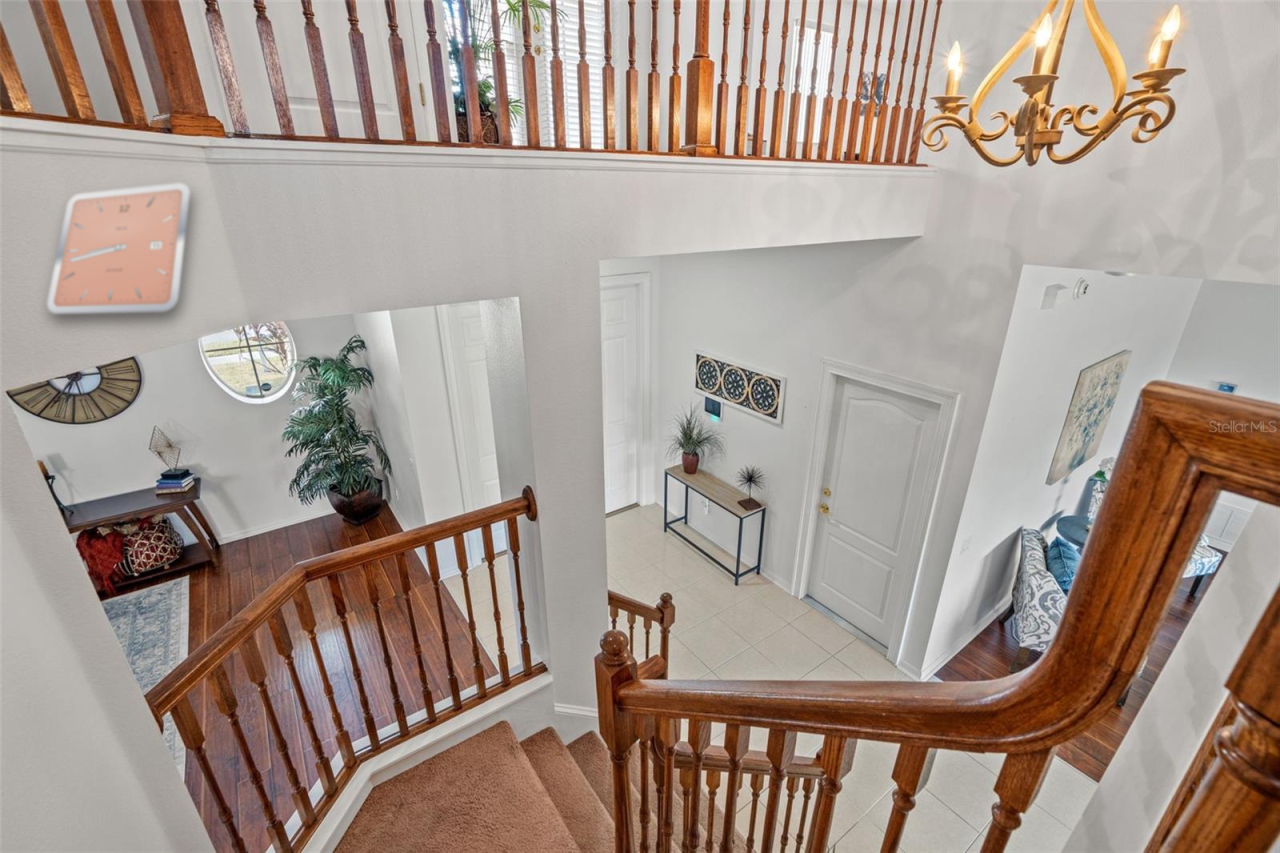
8.43
